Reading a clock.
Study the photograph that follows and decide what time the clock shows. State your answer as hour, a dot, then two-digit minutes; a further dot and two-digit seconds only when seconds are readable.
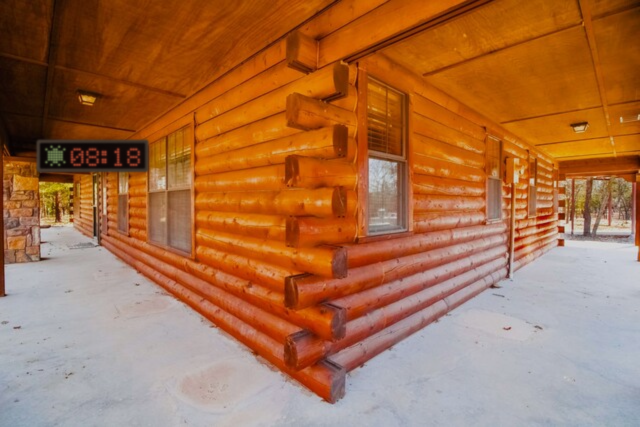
8.18
